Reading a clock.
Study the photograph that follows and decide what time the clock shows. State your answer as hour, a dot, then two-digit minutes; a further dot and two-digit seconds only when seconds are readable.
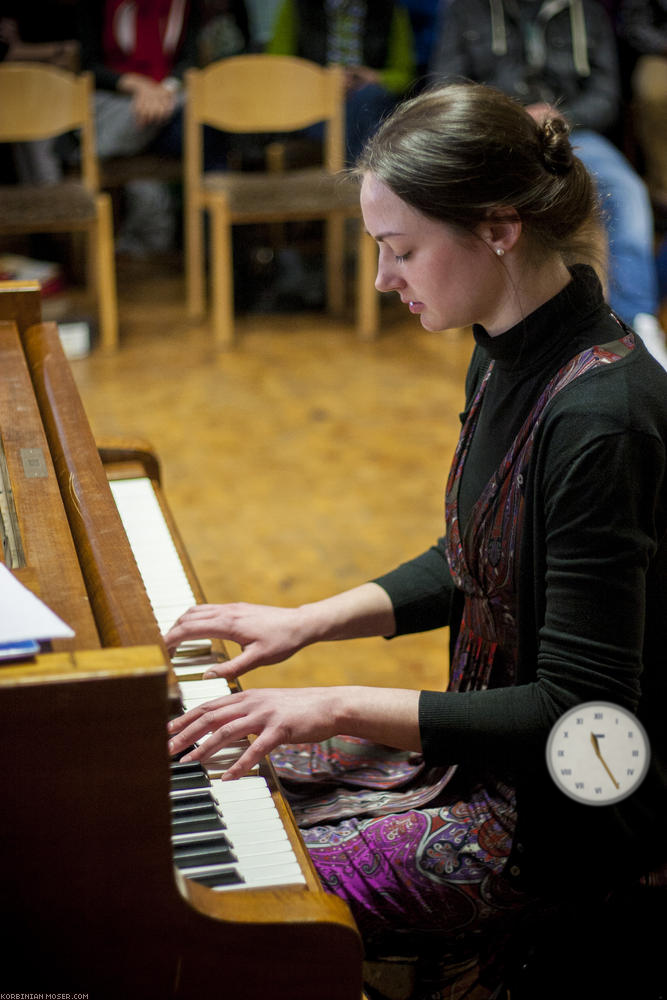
11.25
